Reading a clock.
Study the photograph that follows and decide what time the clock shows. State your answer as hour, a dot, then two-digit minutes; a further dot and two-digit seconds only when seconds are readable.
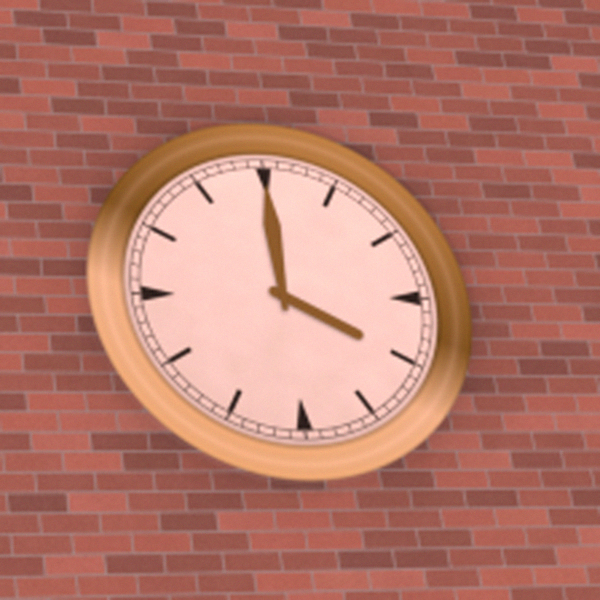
4.00
